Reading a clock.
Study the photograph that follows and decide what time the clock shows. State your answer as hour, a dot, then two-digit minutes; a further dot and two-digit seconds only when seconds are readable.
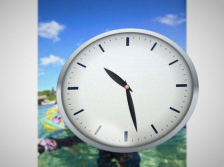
10.28
